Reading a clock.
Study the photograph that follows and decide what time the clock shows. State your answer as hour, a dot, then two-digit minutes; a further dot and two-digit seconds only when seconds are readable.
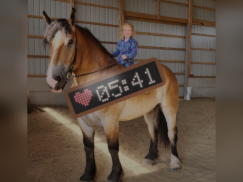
5.41
